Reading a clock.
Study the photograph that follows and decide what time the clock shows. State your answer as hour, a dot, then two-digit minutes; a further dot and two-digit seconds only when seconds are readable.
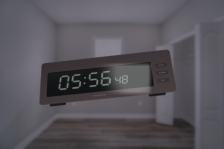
5.56.48
